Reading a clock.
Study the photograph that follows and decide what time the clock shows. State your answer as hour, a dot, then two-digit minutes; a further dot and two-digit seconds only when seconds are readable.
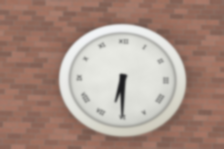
6.30
